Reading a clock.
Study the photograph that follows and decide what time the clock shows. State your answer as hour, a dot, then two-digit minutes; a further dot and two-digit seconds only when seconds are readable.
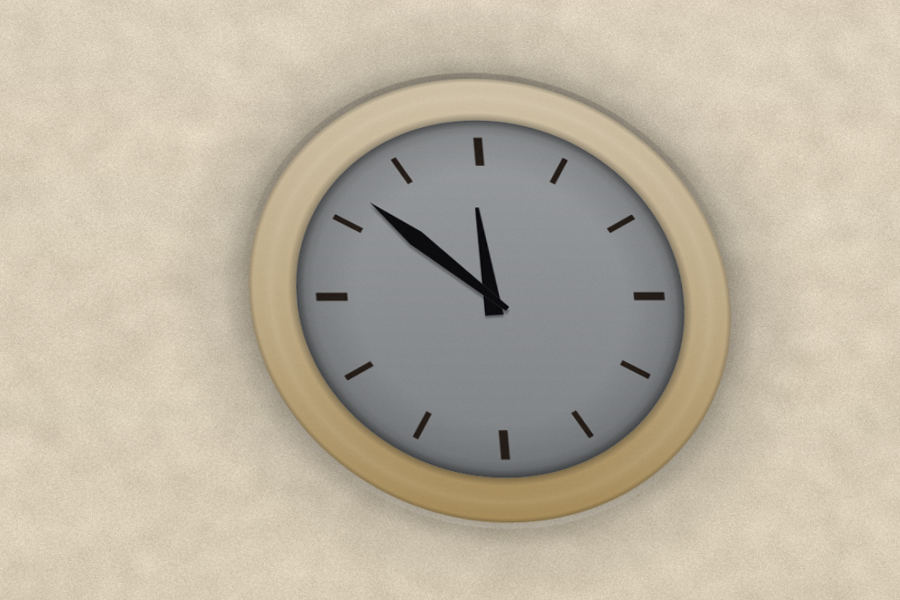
11.52
